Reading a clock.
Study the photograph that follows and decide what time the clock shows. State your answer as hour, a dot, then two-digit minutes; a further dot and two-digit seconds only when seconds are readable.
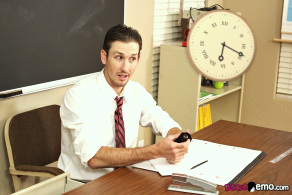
6.19
